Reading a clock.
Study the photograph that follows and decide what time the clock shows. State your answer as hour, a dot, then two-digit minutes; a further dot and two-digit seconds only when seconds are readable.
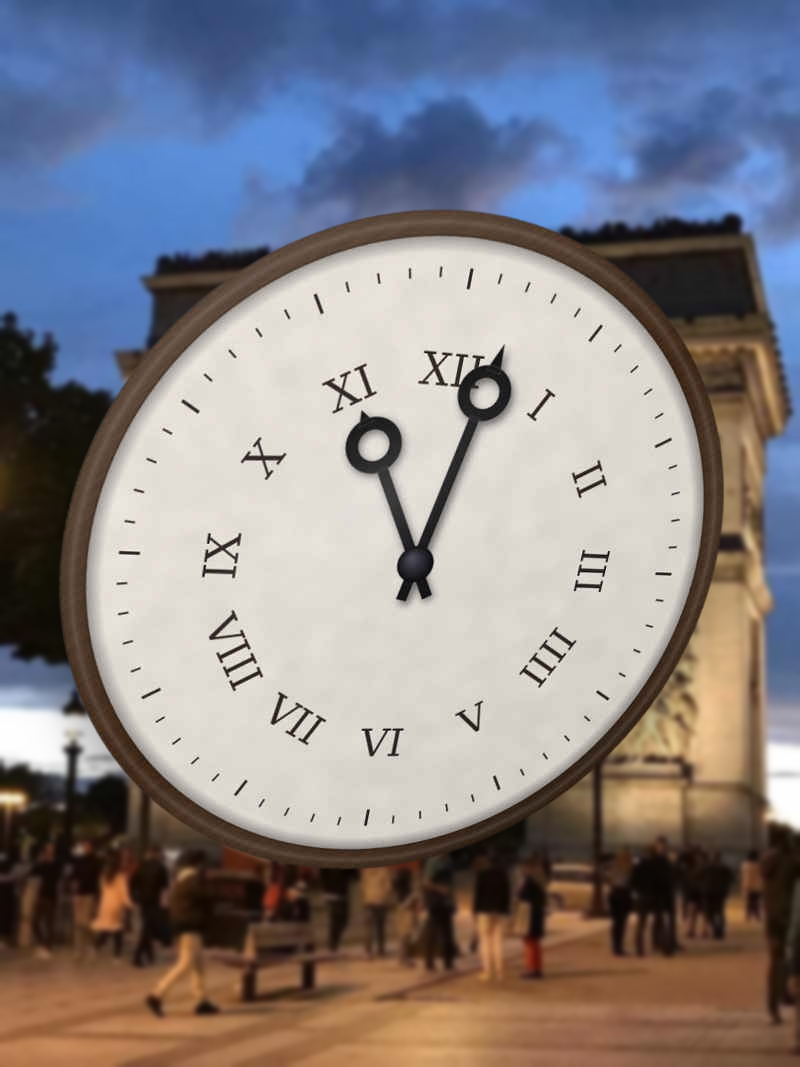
11.02
